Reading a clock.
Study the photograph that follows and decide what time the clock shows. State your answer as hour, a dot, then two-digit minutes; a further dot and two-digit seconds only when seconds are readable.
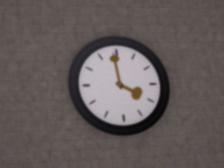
3.59
